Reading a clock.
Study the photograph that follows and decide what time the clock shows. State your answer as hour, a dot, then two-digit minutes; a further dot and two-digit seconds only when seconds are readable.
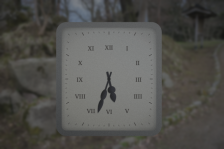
5.33
